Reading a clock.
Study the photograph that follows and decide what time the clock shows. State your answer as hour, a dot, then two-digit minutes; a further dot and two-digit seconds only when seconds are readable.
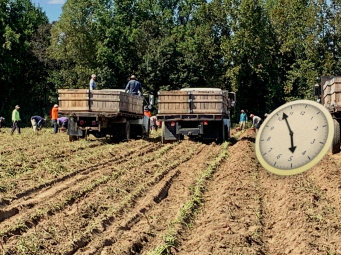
4.52
